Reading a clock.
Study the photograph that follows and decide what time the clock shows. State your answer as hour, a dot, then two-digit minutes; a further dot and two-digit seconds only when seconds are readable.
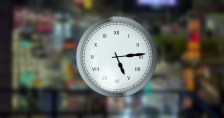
5.14
